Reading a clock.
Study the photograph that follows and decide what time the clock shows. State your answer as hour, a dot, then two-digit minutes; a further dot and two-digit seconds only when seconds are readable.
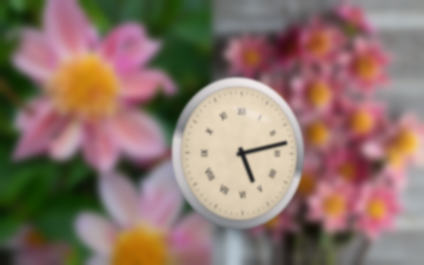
5.13
